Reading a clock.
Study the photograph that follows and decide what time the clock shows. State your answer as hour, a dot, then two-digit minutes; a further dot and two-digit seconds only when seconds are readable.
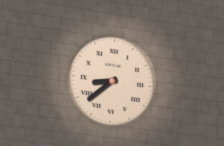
8.38
